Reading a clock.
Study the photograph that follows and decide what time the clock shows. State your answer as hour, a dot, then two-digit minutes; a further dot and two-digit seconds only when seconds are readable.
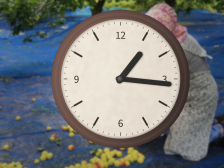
1.16
